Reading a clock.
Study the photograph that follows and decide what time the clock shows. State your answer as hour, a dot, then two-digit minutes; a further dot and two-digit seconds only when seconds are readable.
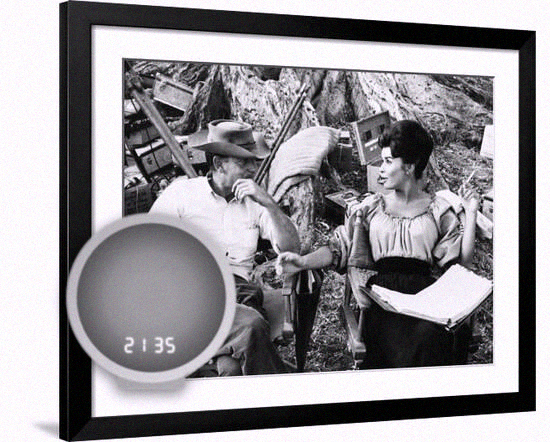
21.35
